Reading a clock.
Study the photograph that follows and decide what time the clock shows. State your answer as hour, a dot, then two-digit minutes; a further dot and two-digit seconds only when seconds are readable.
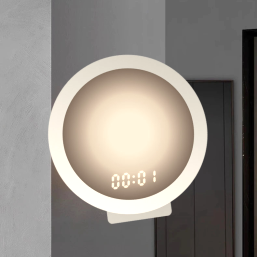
0.01
